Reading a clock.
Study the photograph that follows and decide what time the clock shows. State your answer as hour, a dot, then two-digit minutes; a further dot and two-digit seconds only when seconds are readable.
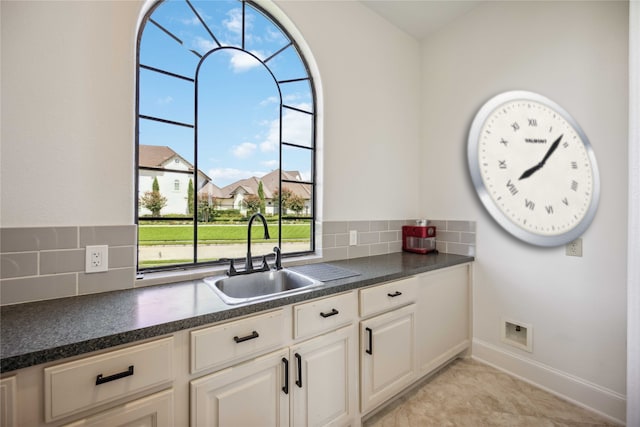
8.08
